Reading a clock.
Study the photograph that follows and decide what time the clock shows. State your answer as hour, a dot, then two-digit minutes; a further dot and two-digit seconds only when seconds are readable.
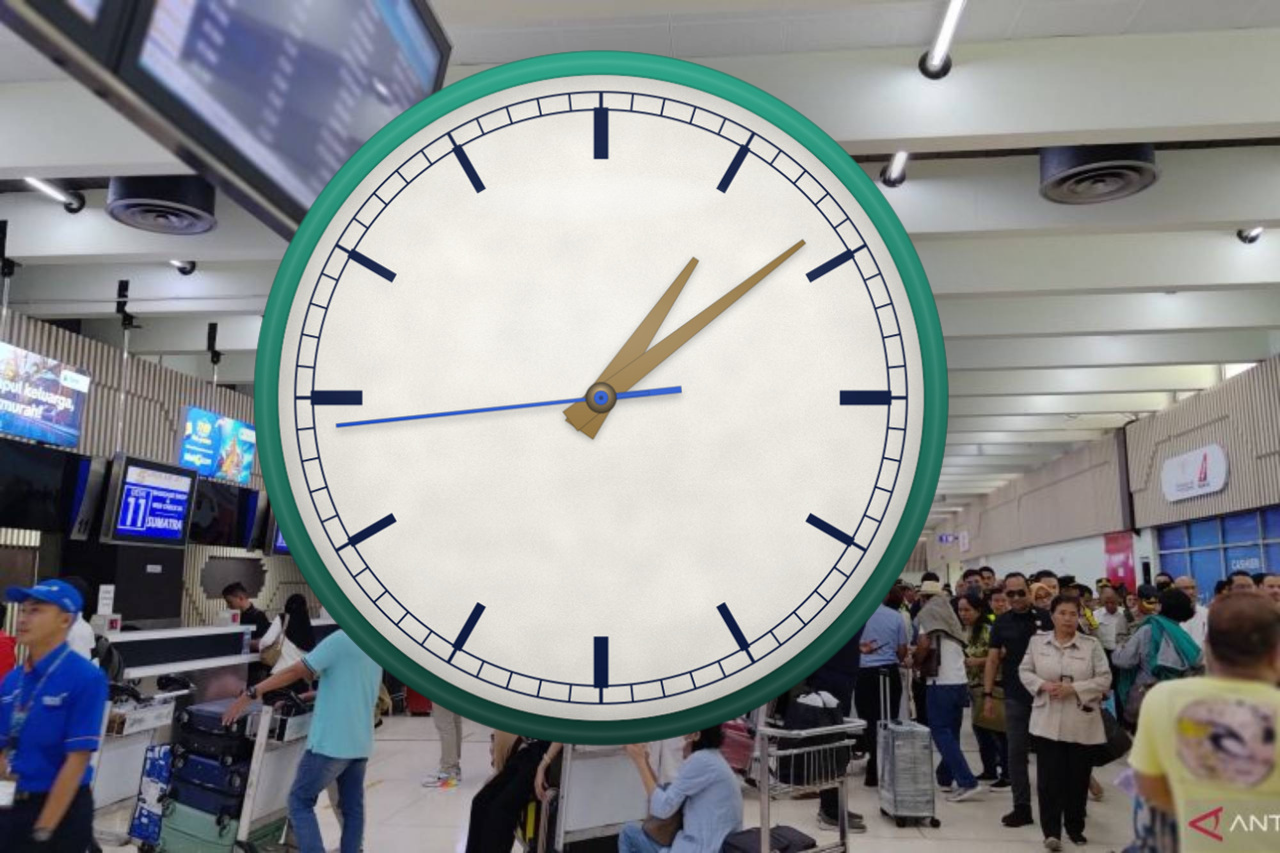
1.08.44
